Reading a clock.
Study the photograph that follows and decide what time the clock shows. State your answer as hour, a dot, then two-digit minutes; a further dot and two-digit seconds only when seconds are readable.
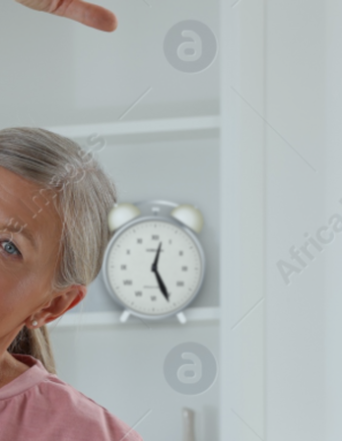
12.26
